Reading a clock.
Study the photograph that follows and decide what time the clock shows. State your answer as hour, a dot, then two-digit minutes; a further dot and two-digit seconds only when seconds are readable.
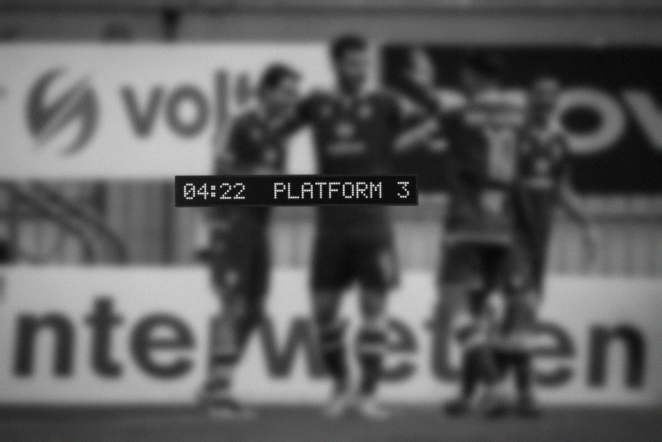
4.22
